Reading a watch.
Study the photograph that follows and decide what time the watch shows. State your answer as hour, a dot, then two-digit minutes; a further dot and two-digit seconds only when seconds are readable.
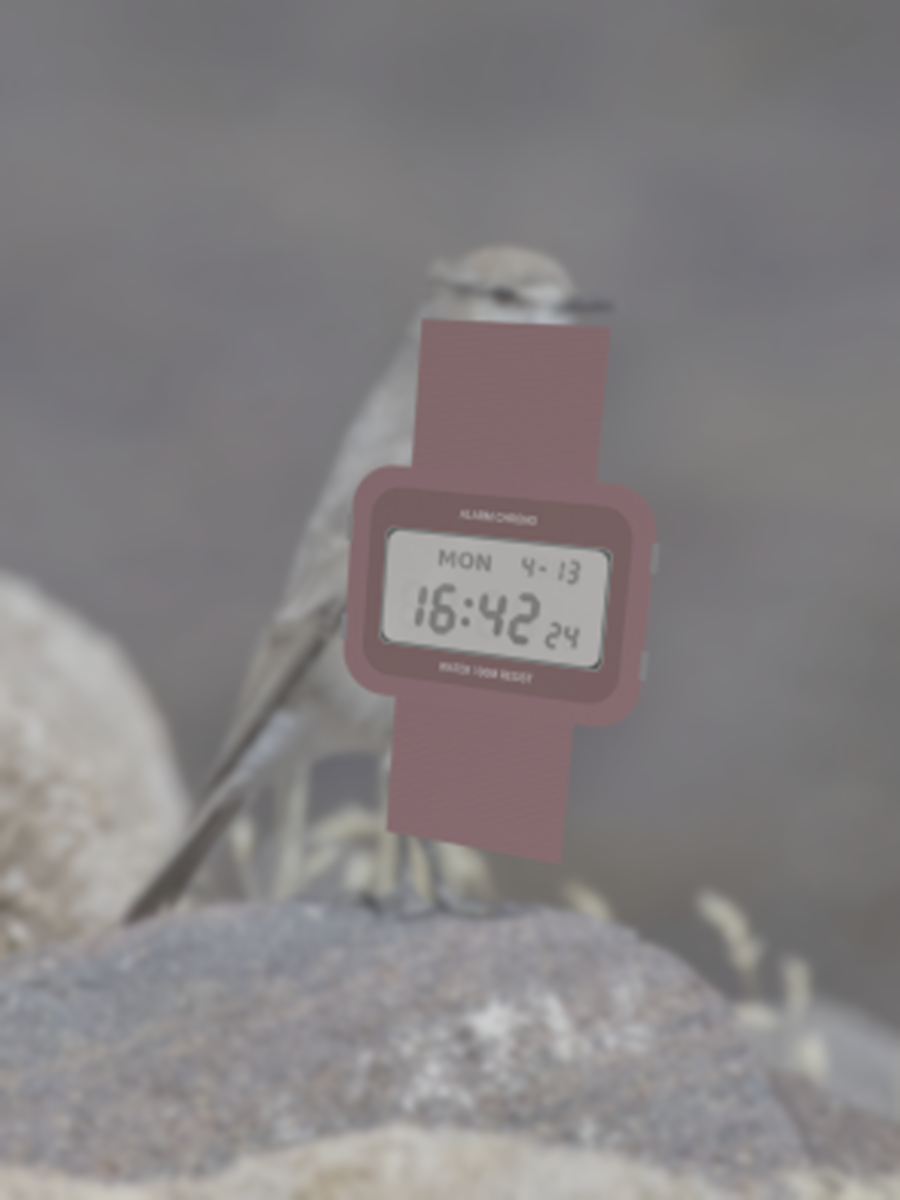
16.42.24
